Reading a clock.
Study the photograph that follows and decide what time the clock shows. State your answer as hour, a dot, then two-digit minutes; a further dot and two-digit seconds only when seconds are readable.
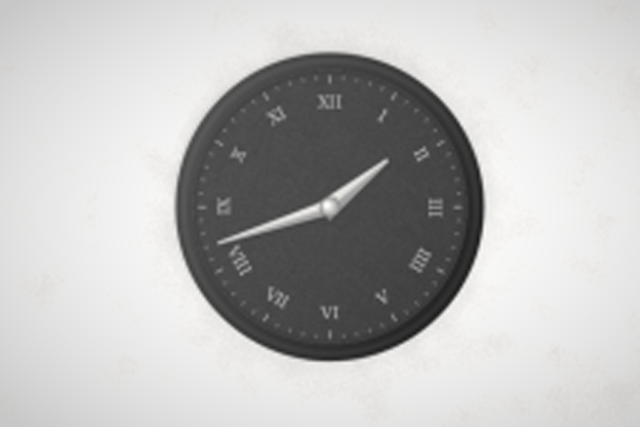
1.42
